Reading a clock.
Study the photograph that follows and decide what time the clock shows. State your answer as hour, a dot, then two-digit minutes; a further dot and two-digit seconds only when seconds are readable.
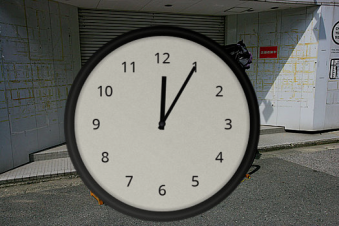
12.05
